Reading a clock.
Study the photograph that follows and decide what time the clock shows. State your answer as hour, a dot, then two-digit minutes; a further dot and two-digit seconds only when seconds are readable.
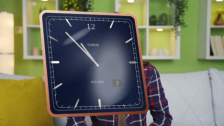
10.53
